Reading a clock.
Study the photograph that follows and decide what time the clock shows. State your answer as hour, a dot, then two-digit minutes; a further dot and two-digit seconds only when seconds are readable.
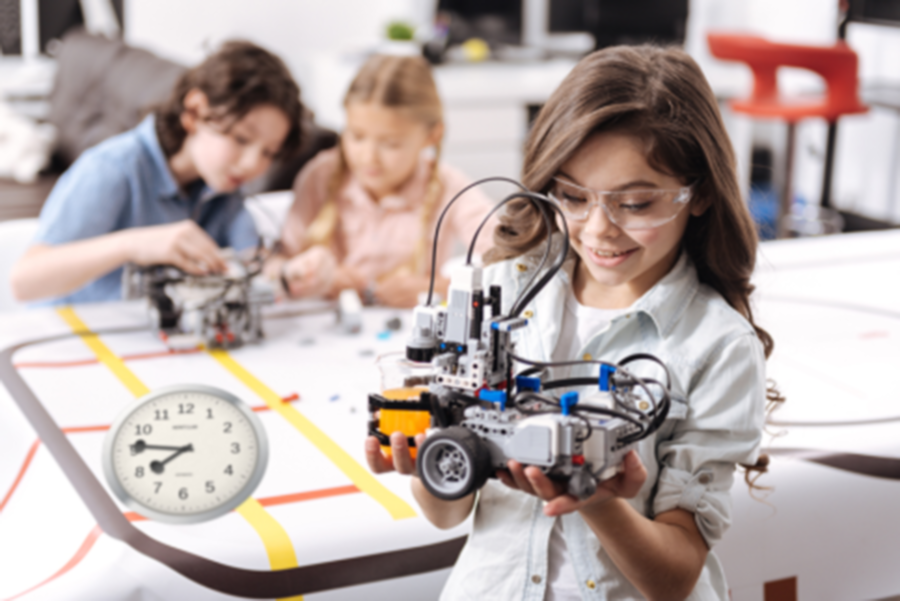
7.46
